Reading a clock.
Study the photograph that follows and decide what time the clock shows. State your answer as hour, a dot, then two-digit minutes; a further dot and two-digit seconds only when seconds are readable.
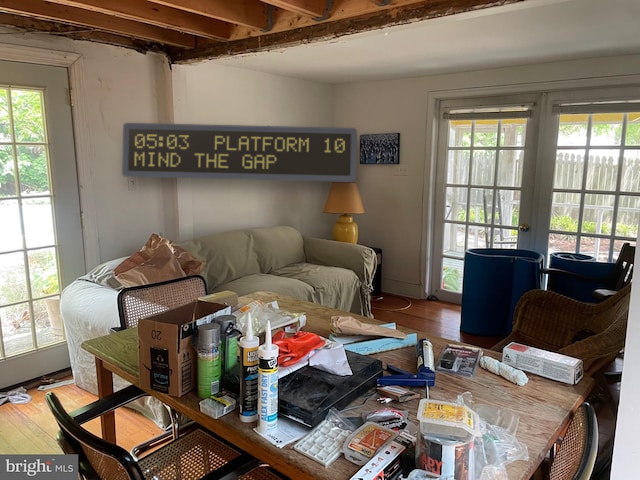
5.03
